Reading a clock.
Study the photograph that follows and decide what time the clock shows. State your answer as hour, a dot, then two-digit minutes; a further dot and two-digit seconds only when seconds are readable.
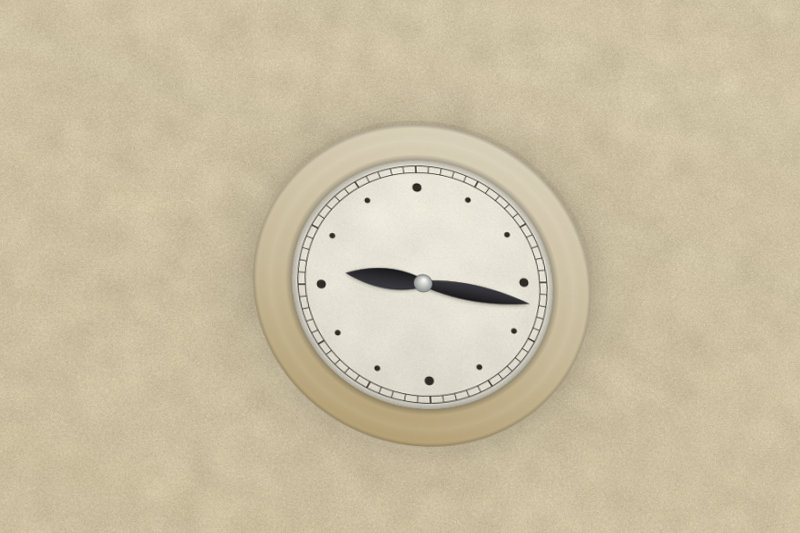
9.17
